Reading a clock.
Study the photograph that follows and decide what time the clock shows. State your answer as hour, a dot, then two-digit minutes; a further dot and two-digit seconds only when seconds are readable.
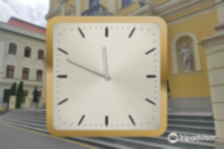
11.49
